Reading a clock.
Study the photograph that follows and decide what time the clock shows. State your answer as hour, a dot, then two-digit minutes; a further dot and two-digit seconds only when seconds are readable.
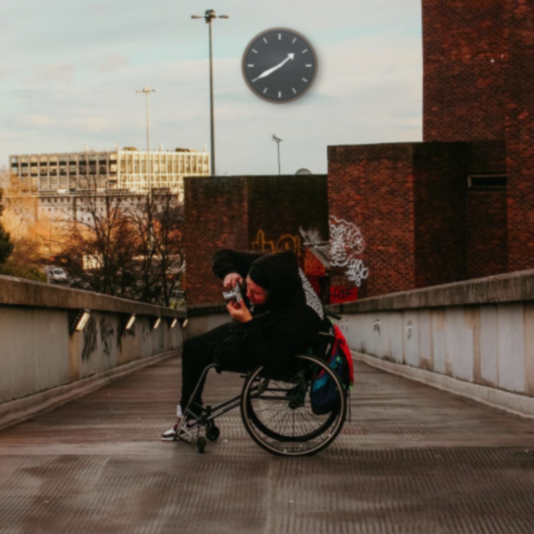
1.40
